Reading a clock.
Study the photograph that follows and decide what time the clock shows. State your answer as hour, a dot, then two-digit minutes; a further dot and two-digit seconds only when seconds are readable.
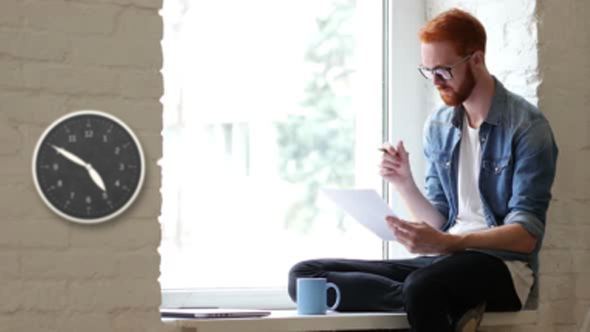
4.50
